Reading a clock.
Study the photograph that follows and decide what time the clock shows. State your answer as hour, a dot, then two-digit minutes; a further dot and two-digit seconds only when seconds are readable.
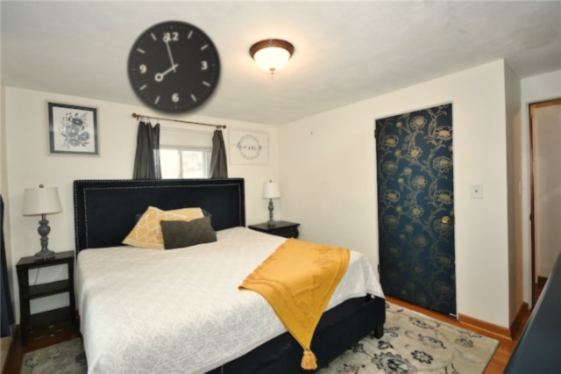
7.58
